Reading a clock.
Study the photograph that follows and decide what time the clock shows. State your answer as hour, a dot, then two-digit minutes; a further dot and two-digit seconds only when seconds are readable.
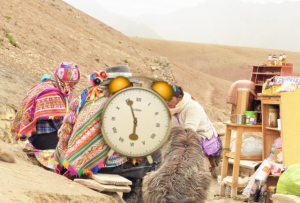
5.56
